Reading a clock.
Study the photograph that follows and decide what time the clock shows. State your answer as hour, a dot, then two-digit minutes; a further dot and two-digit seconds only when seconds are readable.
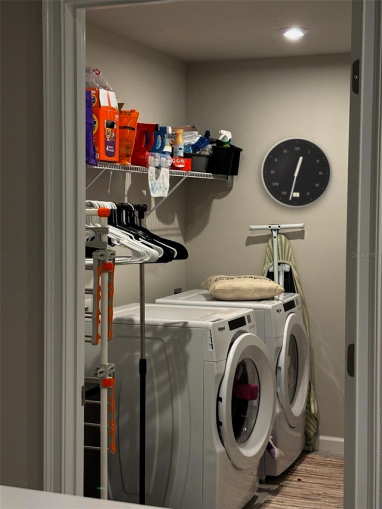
12.32
